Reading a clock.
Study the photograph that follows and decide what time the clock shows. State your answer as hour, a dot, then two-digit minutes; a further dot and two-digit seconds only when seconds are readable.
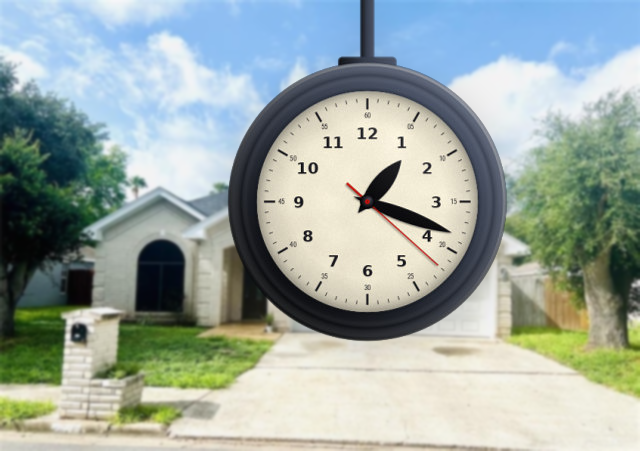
1.18.22
